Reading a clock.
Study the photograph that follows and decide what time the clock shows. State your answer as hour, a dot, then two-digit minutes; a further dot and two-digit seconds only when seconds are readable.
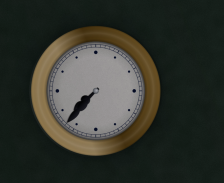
7.37
